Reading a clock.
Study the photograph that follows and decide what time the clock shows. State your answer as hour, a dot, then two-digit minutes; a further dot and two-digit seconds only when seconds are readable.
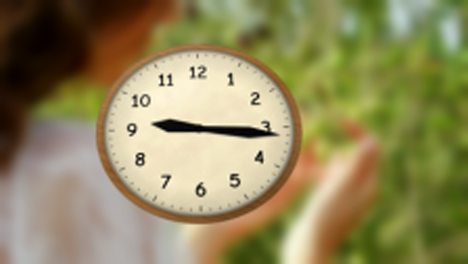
9.16
